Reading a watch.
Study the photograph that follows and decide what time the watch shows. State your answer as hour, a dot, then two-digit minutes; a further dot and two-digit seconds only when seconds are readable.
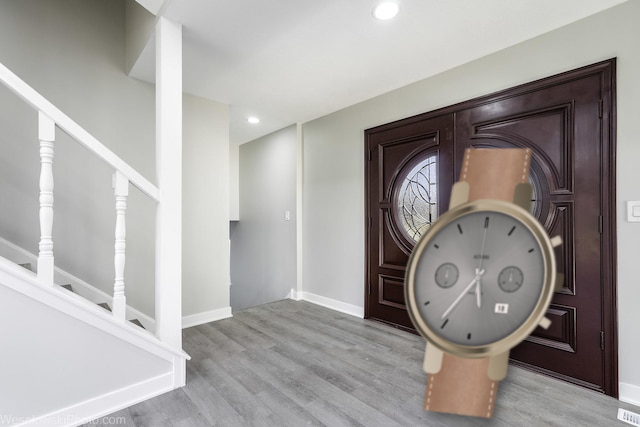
5.36
